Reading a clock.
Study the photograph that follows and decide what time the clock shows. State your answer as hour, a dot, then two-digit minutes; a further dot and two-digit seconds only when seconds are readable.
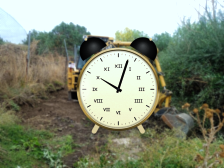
10.03
